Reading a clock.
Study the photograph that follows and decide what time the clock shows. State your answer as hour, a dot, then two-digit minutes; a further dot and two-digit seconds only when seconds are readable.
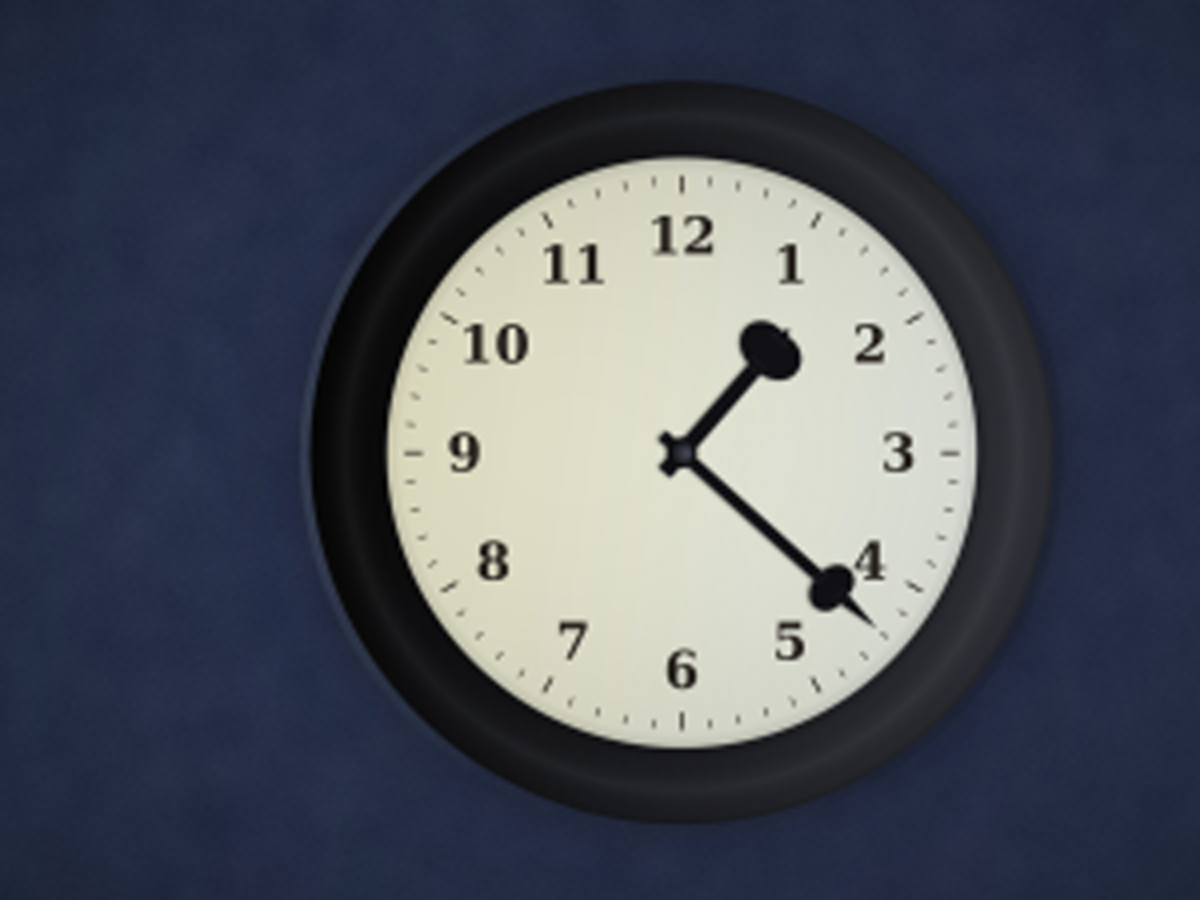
1.22
